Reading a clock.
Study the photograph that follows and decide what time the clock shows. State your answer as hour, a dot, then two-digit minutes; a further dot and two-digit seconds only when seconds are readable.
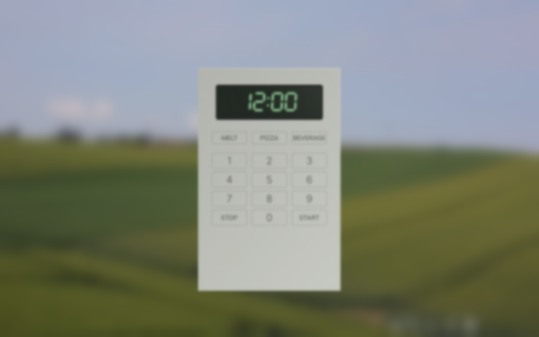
12.00
